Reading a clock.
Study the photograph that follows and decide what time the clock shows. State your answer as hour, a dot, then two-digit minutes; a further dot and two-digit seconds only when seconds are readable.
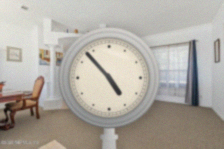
4.53
